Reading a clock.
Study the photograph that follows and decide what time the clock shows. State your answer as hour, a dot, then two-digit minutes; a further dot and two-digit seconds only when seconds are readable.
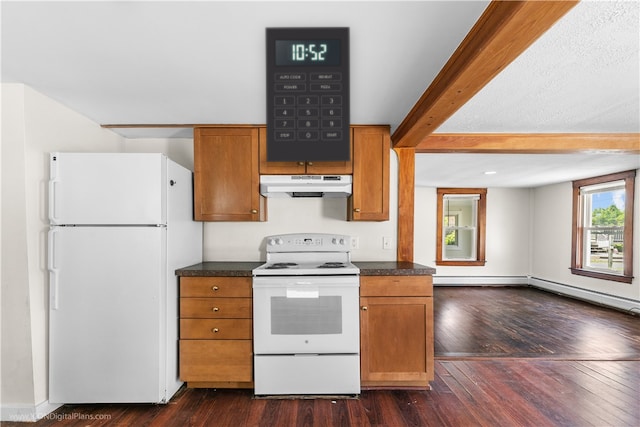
10.52
